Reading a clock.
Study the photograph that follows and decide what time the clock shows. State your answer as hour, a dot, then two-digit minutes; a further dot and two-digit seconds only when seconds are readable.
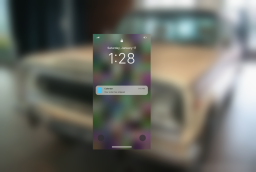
1.28
